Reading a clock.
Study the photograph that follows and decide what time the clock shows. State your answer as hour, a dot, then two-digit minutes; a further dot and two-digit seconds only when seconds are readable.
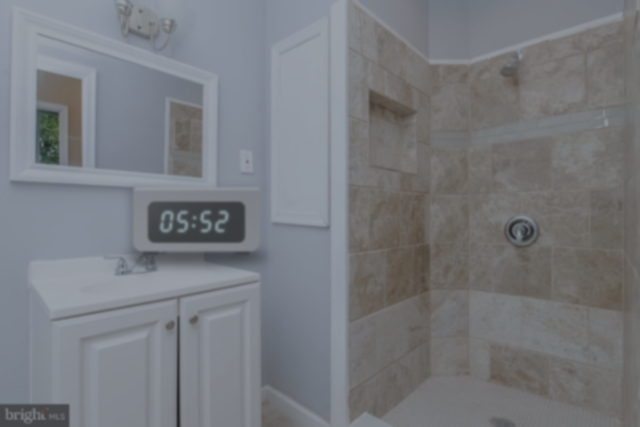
5.52
